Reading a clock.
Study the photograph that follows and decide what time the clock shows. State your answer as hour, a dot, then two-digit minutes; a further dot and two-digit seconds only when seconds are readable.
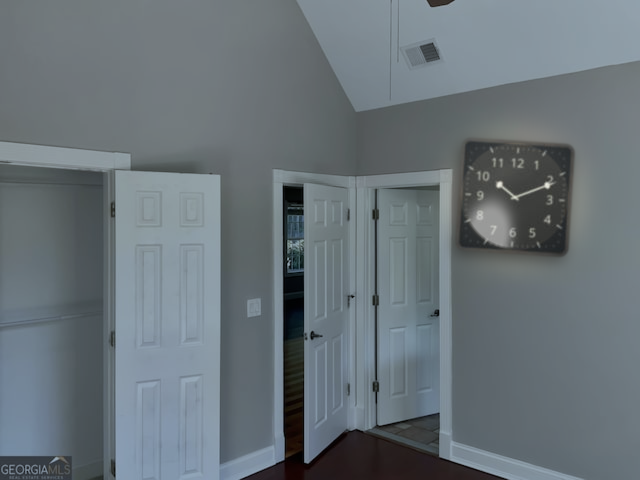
10.11
